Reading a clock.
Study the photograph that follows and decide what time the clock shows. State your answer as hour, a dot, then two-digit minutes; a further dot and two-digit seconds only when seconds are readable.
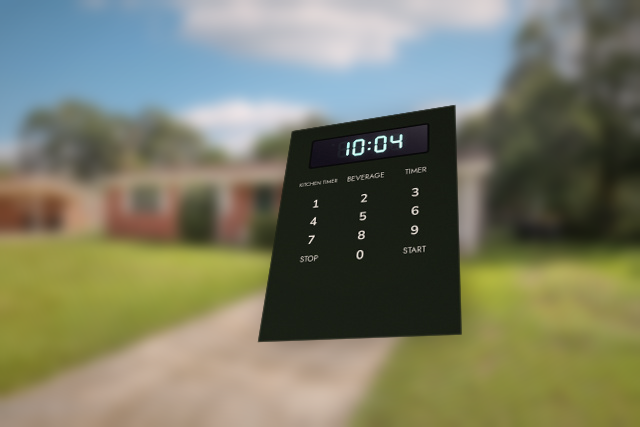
10.04
